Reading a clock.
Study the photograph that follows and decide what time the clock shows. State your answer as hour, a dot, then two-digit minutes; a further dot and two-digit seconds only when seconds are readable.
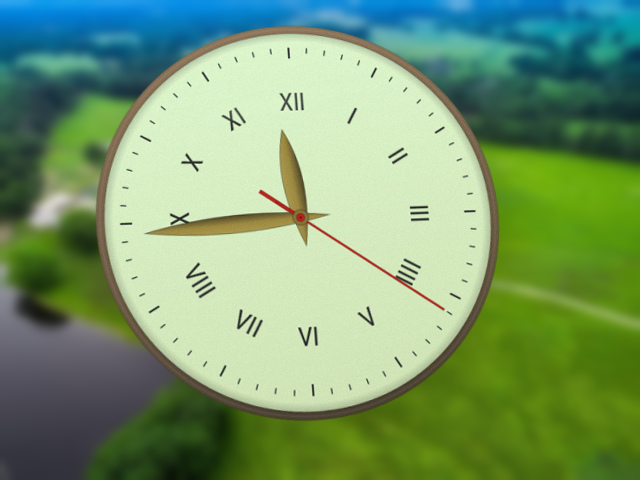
11.44.21
